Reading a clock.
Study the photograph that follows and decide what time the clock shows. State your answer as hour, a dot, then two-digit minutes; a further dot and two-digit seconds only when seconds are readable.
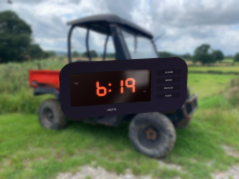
6.19
